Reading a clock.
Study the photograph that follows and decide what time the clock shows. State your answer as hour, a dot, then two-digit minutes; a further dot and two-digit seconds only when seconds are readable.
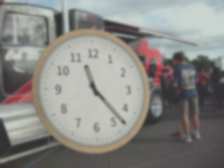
11.23
